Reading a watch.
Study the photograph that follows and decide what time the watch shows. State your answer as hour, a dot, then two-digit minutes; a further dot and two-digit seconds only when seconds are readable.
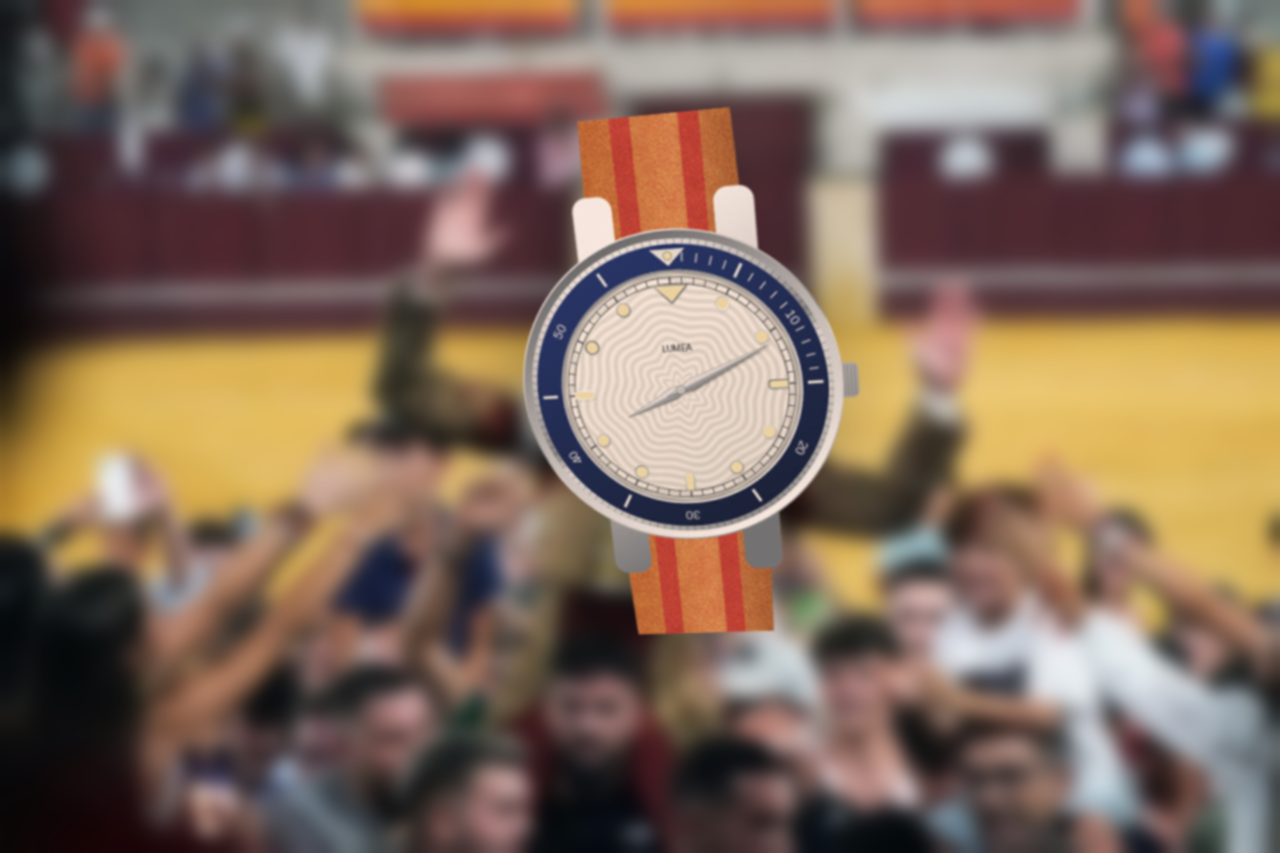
8.11
